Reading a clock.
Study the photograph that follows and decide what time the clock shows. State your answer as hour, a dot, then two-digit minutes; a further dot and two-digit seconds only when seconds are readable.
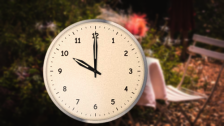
10.00
